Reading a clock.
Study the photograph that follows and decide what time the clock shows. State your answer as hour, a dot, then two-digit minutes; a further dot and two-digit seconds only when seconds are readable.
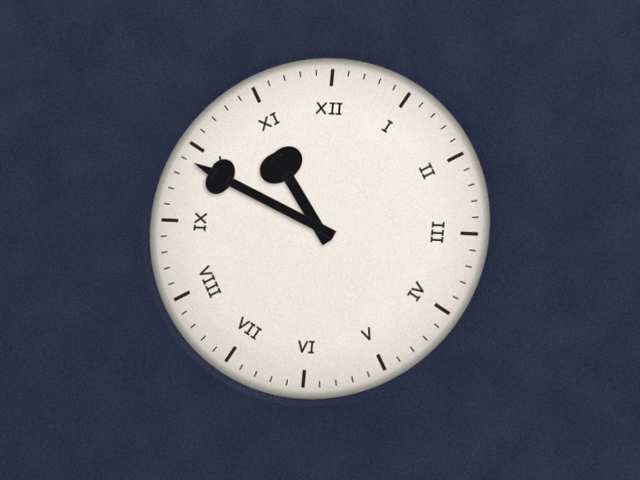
10.49
